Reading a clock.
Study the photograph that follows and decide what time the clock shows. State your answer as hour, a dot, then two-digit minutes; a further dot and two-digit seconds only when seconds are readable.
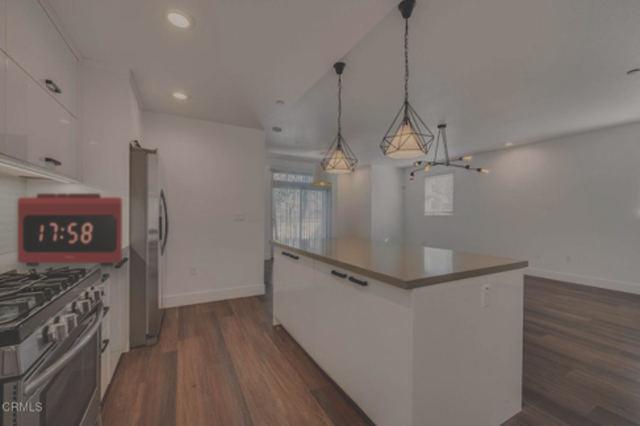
17.58
